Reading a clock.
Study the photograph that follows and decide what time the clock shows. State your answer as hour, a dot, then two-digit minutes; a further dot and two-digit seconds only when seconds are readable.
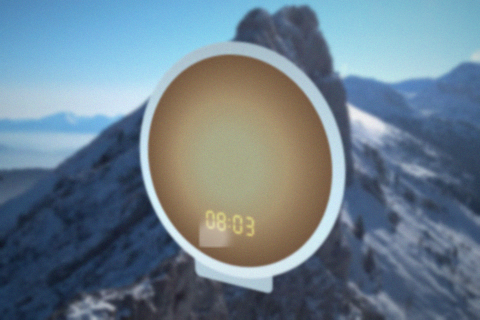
8.03
